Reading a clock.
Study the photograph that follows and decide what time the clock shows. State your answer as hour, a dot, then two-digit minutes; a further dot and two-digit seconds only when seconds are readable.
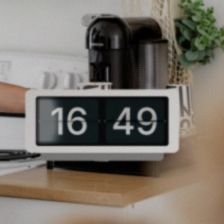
16.49
